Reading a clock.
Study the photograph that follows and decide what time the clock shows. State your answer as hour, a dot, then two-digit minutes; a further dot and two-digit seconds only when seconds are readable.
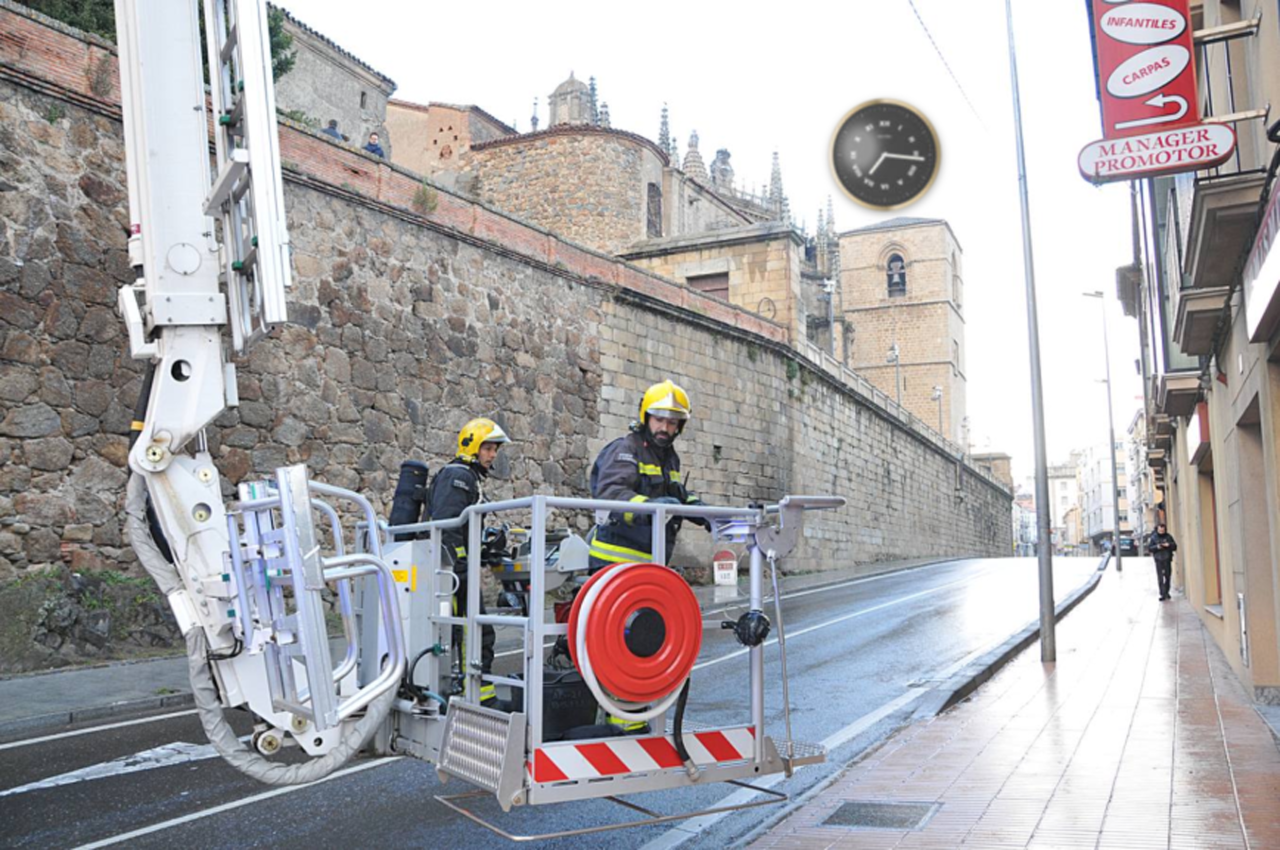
7.16
